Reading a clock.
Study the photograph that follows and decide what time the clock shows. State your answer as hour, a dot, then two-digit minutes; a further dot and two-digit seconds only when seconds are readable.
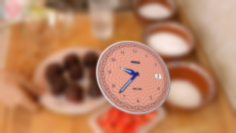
9.37
